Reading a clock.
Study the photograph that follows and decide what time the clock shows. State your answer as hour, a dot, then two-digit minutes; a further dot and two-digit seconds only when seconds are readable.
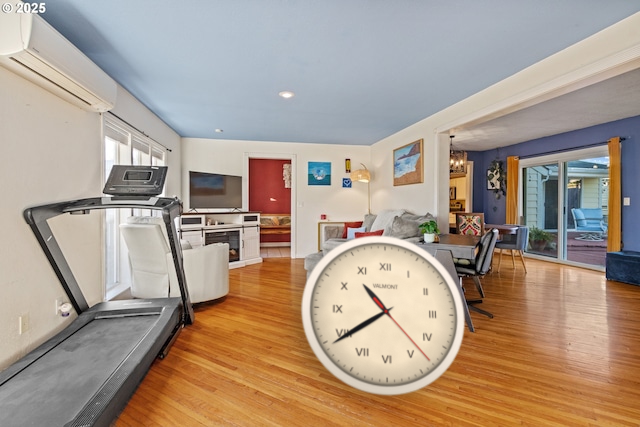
10.39.23
